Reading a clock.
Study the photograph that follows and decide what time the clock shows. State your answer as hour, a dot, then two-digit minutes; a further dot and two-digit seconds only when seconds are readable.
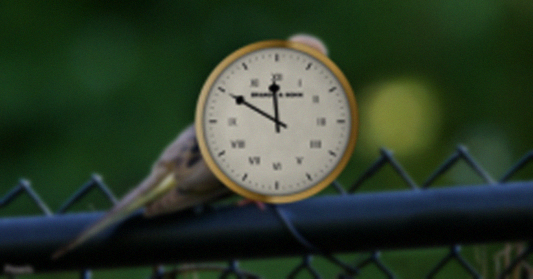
11.50
